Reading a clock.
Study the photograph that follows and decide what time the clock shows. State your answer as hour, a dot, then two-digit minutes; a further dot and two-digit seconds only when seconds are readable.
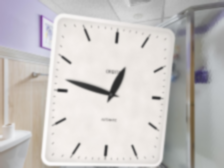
12.47
